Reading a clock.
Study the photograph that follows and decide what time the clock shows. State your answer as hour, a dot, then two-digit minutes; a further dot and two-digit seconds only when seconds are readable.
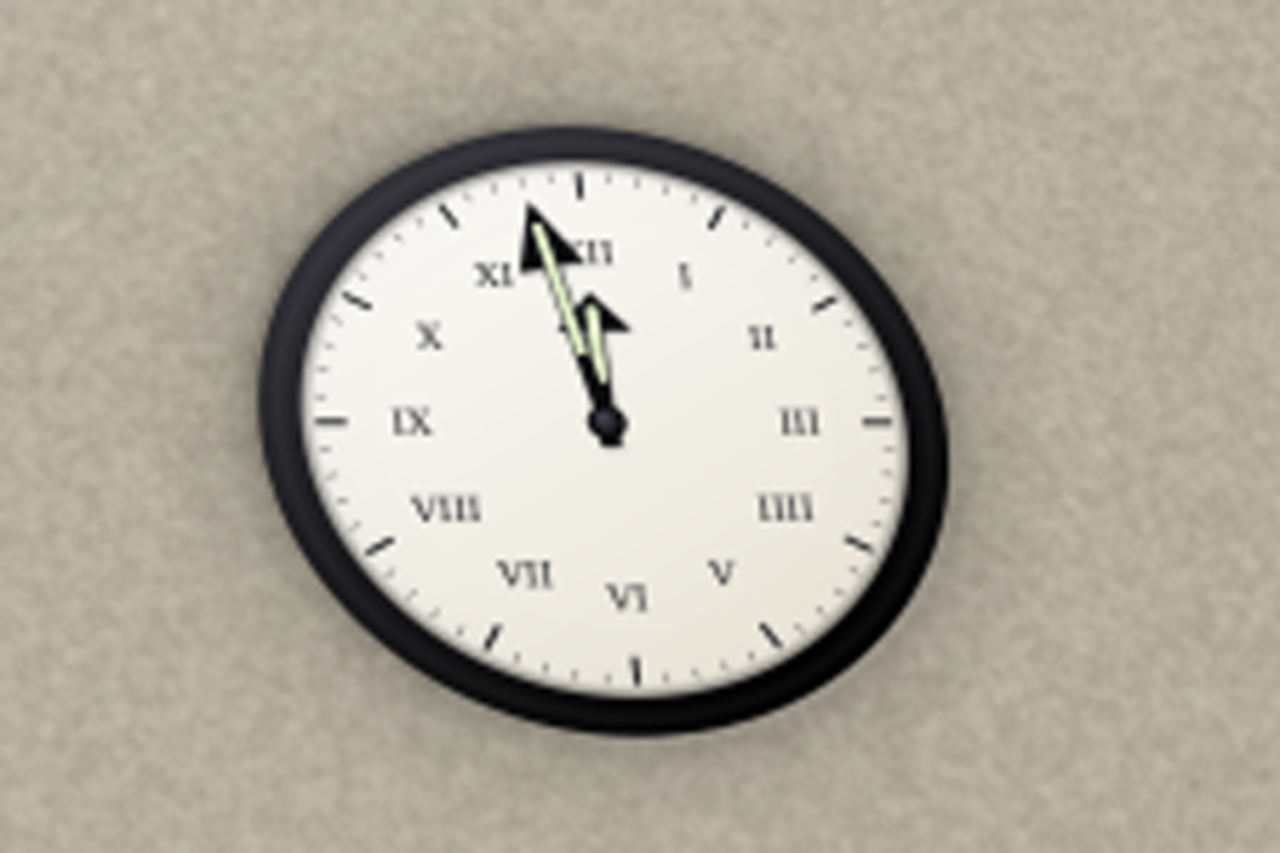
11.58
